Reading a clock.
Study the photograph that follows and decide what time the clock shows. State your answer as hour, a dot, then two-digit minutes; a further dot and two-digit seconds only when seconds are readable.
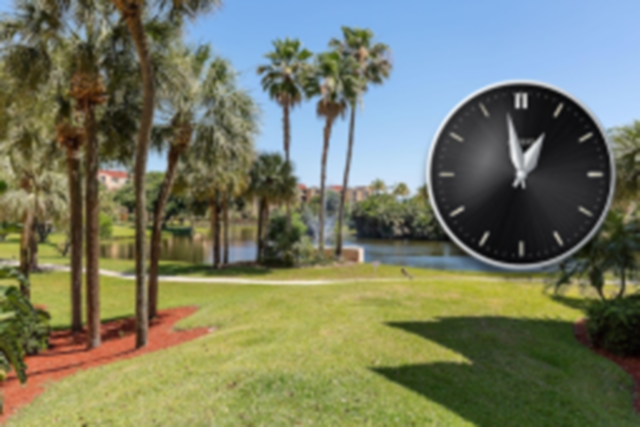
12.58
